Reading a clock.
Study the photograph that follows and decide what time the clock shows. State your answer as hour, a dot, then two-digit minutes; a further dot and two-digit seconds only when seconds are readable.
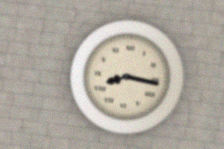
8.16
